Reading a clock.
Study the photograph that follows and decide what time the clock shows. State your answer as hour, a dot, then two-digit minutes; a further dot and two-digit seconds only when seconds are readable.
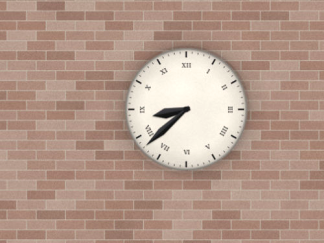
8.38
